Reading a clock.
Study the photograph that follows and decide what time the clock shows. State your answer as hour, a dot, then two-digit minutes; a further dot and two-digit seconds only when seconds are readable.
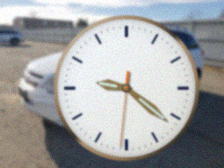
9.21.31
